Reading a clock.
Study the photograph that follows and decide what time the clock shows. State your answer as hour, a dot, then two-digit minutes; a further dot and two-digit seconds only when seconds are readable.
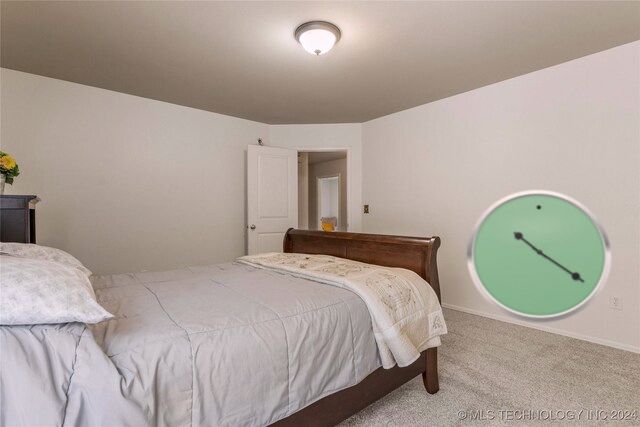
10.21
